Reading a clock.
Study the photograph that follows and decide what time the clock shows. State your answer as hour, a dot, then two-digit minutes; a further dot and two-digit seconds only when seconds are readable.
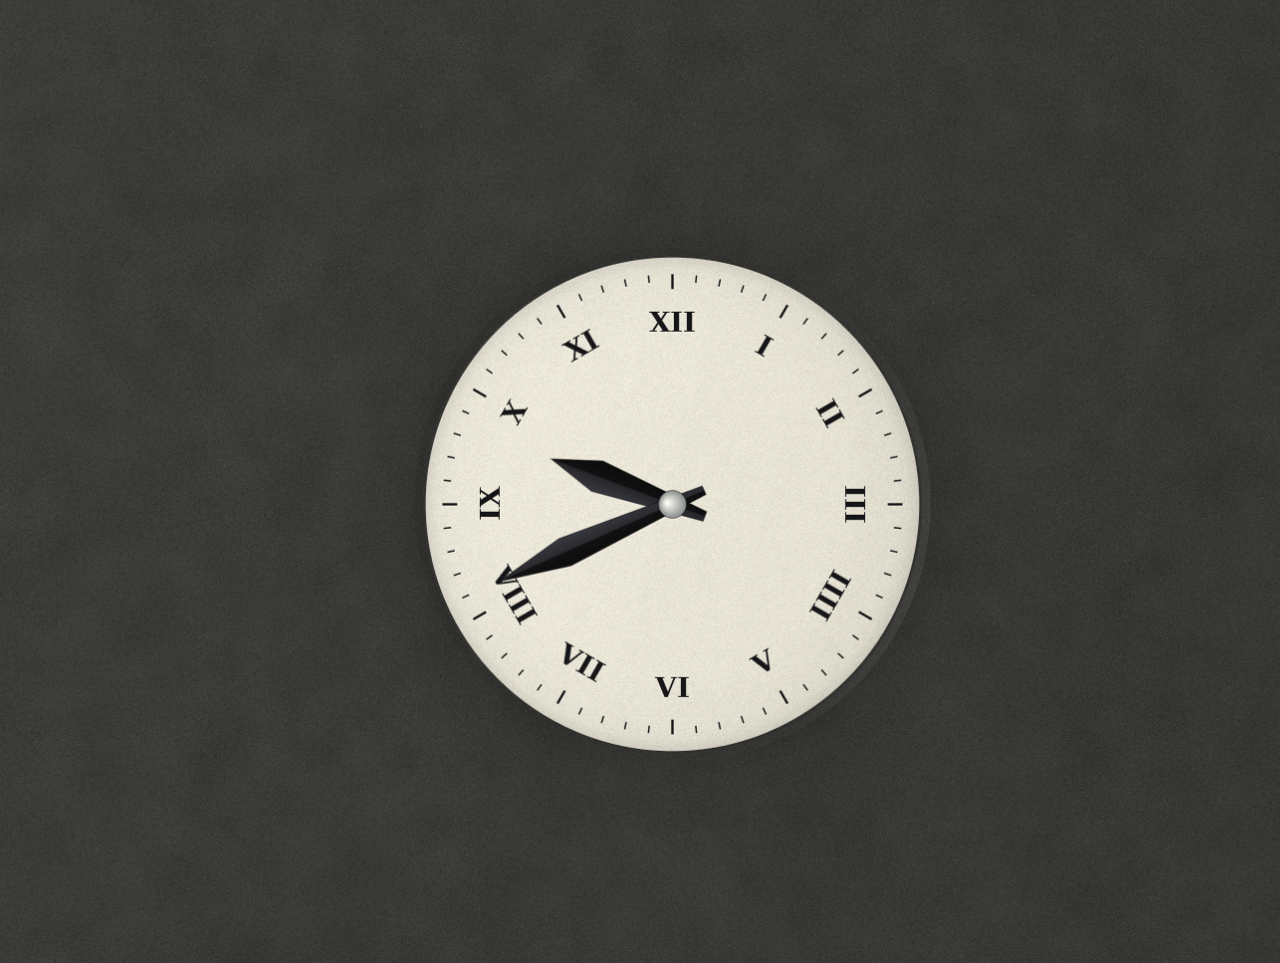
9.41
